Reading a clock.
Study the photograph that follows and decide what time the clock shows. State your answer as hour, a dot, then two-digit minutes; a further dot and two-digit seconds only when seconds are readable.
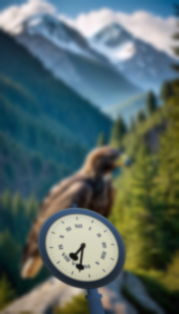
7.33
